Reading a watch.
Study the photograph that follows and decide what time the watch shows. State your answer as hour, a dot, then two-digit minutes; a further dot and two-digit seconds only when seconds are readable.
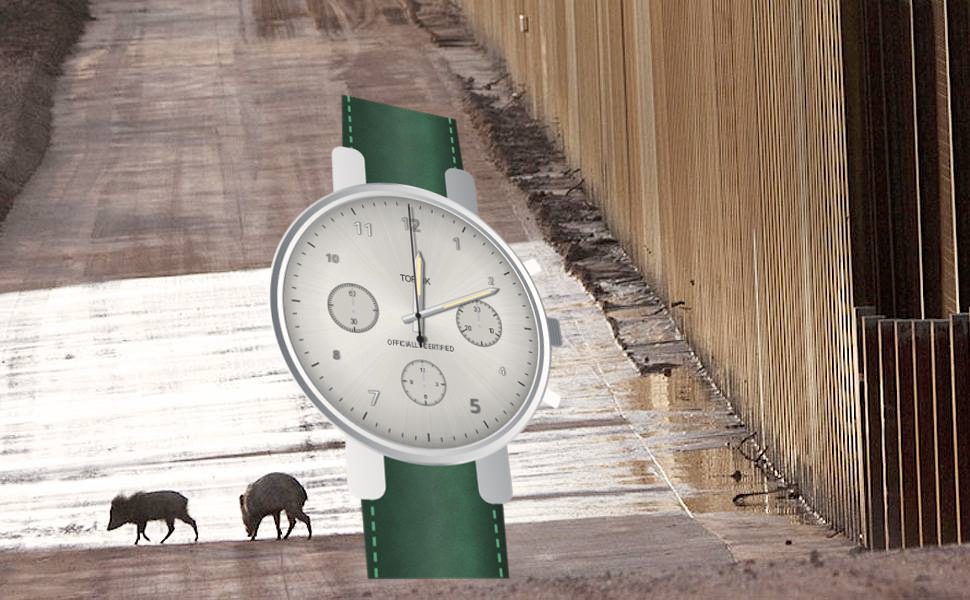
12.11
